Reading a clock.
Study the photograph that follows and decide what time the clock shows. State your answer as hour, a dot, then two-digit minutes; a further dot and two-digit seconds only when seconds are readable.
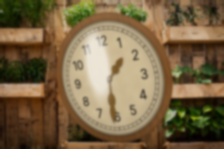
1.31
